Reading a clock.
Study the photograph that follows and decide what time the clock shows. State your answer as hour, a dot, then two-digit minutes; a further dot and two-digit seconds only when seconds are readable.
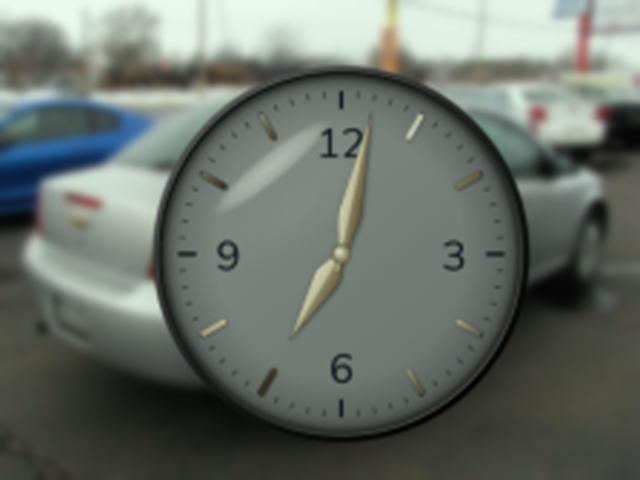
7.02
